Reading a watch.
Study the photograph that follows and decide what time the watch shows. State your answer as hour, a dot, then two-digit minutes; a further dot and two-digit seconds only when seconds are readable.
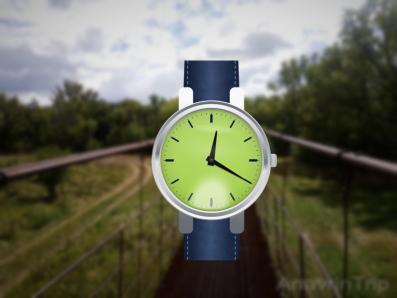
12.20
